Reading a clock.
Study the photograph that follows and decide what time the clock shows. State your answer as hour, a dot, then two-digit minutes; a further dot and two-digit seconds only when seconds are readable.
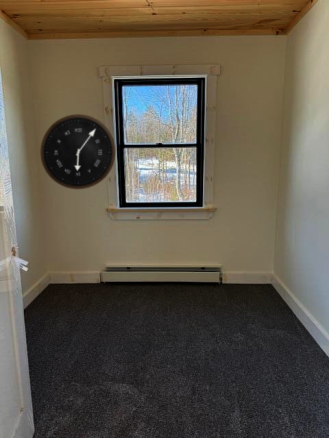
6.06
